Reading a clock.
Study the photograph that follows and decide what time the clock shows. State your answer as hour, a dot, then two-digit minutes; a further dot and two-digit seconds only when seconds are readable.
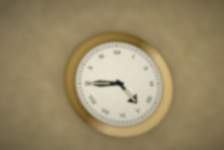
4.45
